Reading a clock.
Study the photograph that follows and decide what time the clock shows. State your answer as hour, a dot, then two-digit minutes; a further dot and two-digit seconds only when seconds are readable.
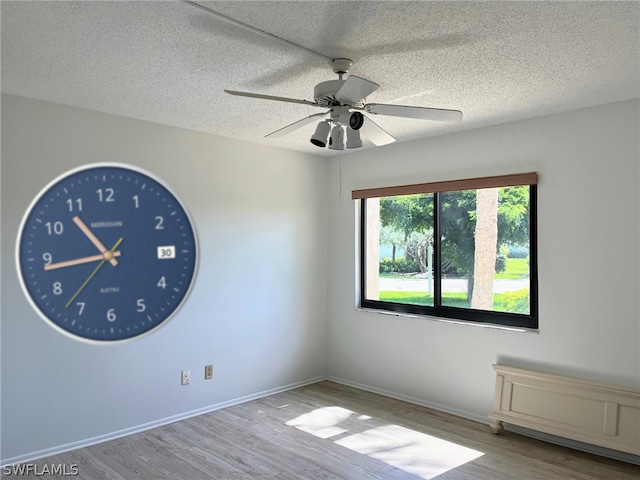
10.43.37
